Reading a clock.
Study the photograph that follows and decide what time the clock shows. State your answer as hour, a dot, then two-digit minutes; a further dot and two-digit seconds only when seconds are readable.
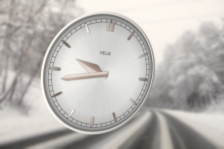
9.43
